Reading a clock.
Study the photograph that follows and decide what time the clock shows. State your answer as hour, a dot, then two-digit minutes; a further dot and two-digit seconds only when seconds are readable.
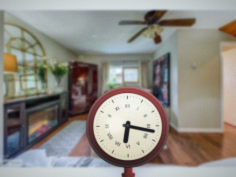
6.17
